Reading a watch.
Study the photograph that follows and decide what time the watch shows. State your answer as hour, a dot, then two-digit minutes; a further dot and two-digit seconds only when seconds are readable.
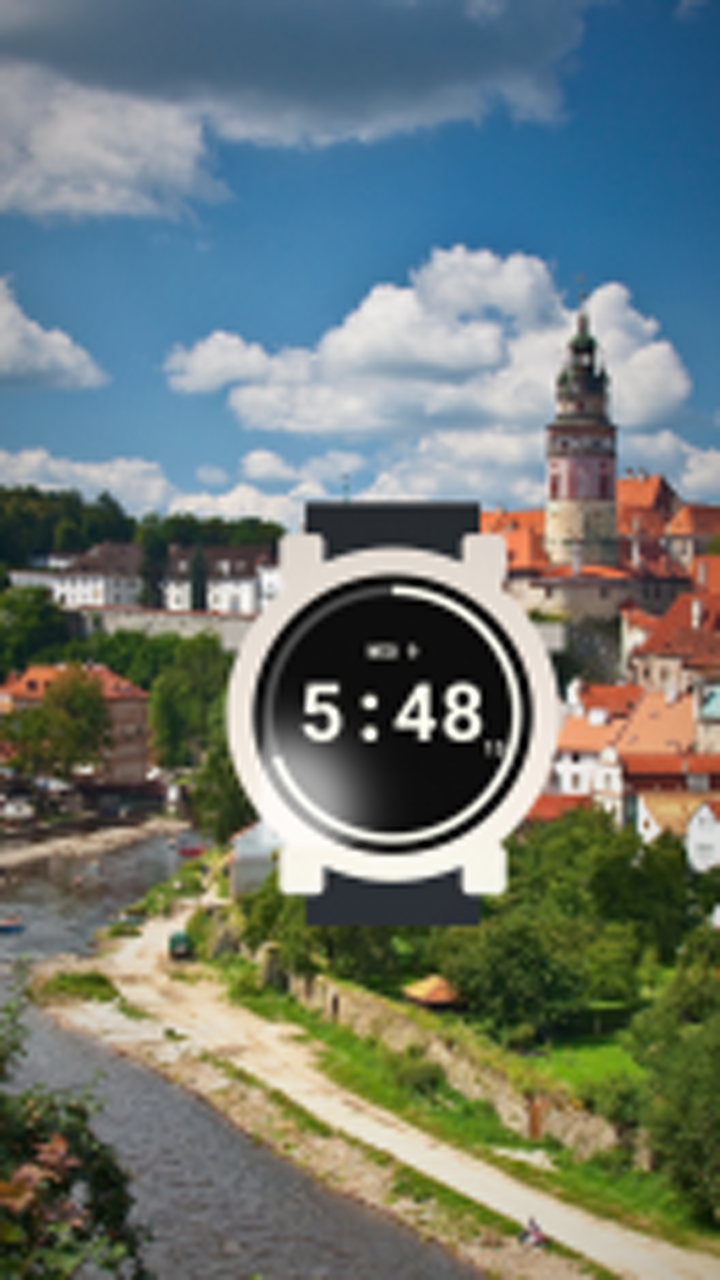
5.48
